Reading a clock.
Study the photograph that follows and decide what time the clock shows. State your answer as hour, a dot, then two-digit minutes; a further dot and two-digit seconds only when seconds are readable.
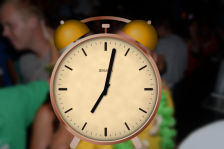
7.02
